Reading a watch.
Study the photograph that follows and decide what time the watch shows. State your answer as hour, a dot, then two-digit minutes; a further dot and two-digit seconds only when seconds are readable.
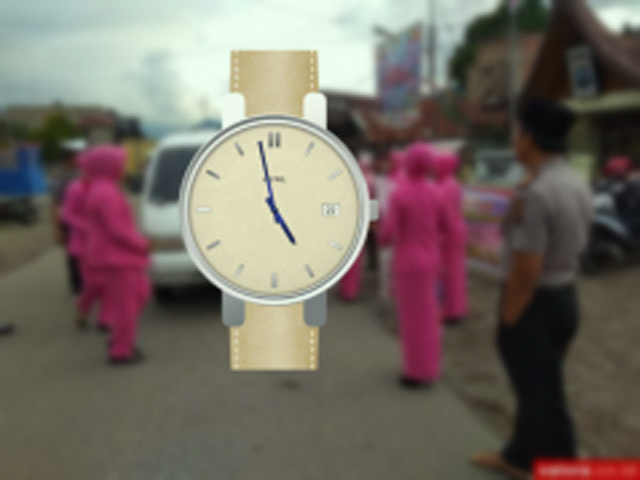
4.58
